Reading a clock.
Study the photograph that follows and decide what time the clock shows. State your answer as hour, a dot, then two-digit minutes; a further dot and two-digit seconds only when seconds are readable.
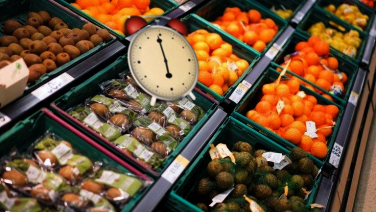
5.59
